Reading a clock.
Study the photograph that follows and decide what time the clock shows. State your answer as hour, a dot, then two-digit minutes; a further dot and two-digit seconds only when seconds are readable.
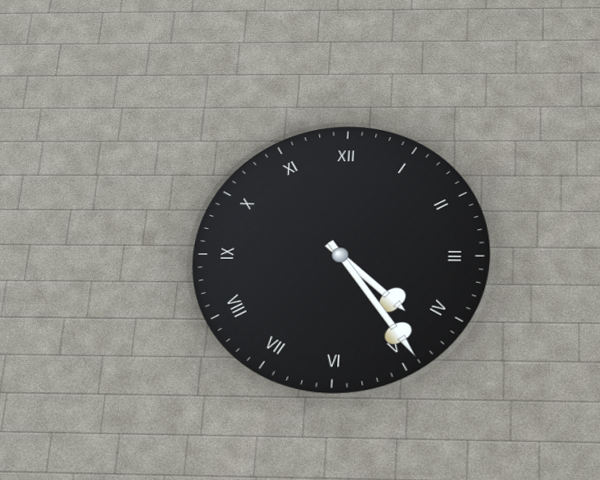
4.24
